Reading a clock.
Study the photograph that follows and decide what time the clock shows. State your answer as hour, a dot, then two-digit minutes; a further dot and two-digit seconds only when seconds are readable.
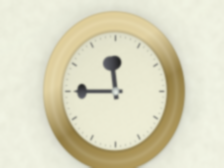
11.45
